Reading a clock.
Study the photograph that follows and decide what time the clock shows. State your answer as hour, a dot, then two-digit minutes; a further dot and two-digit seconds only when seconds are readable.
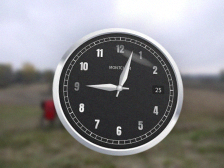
9.03
